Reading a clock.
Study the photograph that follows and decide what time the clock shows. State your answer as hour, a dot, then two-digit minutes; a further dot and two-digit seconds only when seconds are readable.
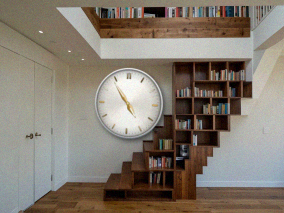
4.54
